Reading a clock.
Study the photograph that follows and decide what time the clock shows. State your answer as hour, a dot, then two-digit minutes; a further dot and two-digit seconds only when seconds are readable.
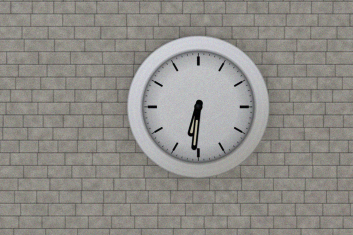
6.31
